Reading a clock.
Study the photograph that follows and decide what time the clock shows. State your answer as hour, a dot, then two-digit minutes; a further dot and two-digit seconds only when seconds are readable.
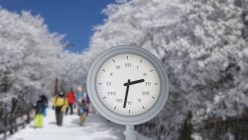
2.32
